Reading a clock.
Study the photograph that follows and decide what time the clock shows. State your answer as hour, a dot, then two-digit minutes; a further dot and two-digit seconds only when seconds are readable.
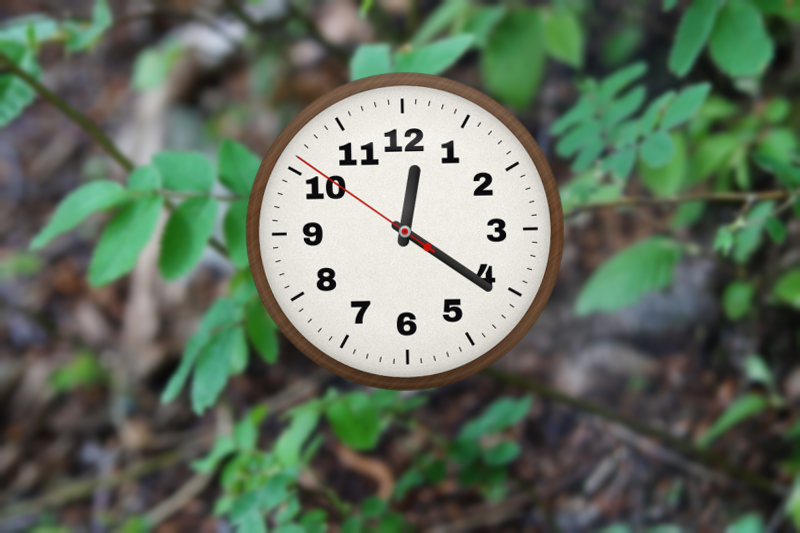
12.20.51
